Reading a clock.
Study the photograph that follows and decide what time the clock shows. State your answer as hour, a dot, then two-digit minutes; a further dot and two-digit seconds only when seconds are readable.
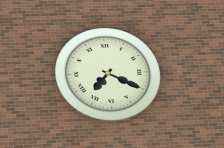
7.20
